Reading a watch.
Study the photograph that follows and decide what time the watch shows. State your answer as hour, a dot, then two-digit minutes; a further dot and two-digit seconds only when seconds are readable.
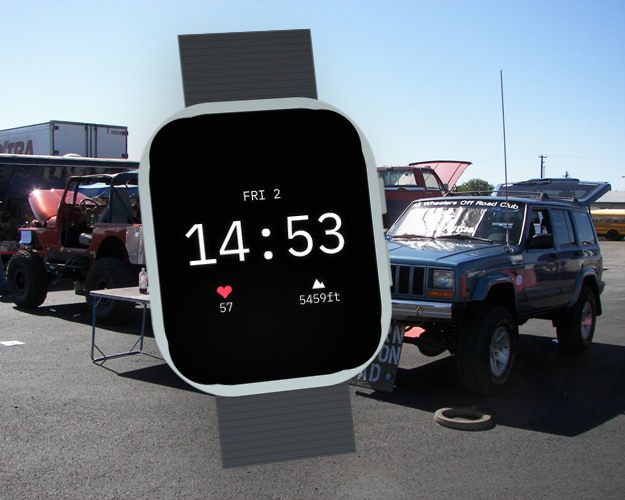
14.53
